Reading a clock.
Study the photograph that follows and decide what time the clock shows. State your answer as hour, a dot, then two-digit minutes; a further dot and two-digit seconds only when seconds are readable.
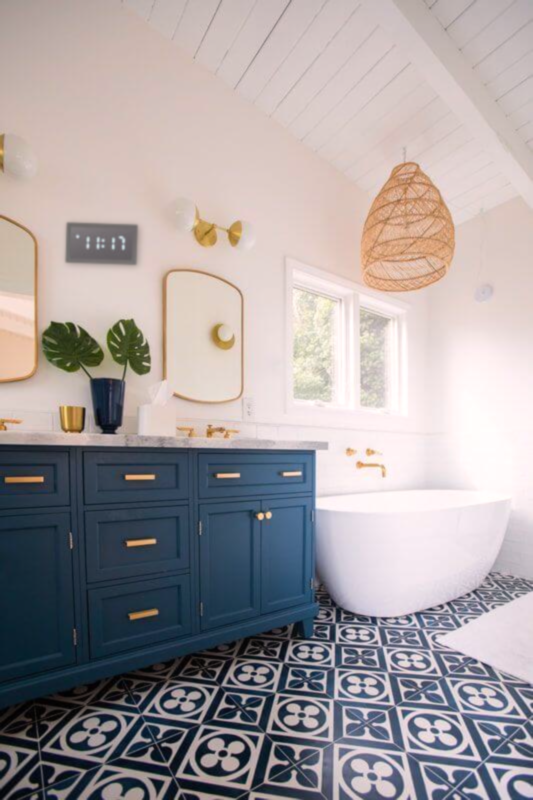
11.17
